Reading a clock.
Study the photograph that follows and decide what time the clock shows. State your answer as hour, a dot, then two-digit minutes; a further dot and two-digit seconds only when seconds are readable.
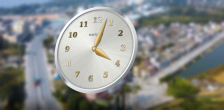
4.03
